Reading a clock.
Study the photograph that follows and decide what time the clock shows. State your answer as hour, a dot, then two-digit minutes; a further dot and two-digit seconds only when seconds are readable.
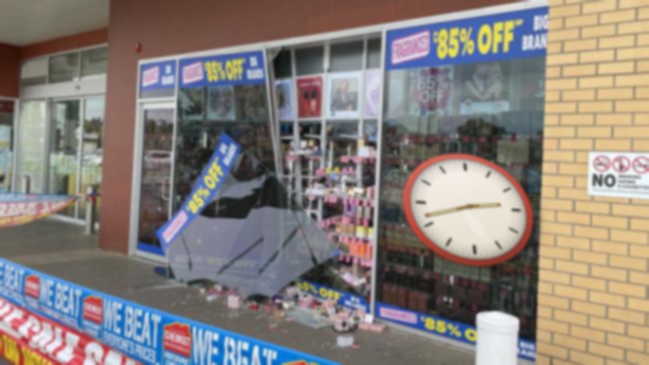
2.42
